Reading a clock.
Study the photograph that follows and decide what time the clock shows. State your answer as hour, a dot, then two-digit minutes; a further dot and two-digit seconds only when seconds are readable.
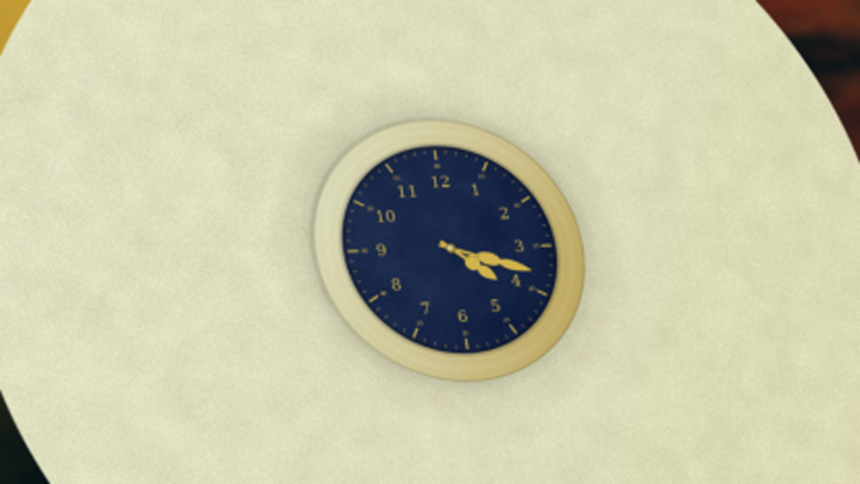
4.18
